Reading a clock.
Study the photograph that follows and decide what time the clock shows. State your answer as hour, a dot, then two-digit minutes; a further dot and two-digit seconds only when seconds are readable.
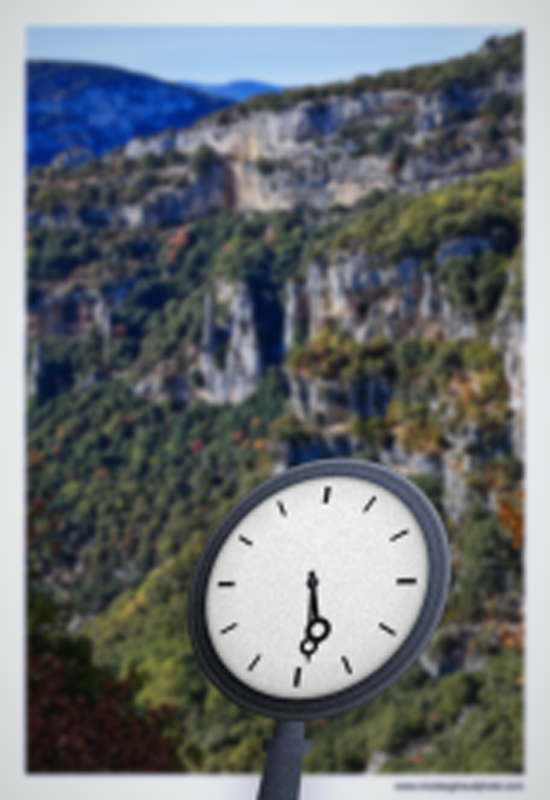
5.29
